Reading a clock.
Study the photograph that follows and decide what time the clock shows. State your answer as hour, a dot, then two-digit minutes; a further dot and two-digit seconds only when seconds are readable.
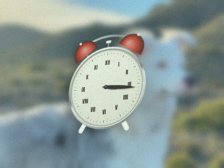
3.16
